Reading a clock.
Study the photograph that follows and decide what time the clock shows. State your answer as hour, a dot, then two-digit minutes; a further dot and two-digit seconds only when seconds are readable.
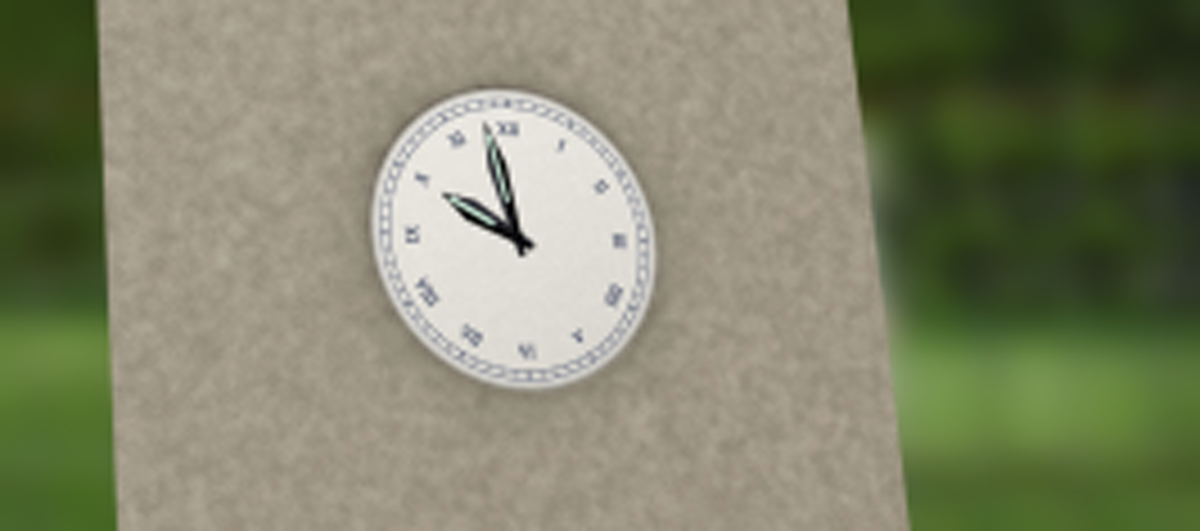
9.58
